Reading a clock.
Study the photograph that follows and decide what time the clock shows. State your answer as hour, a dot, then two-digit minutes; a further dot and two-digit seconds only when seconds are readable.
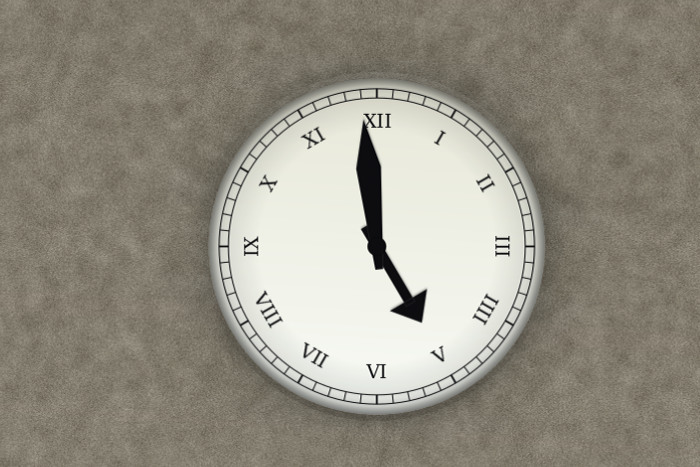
4.59
